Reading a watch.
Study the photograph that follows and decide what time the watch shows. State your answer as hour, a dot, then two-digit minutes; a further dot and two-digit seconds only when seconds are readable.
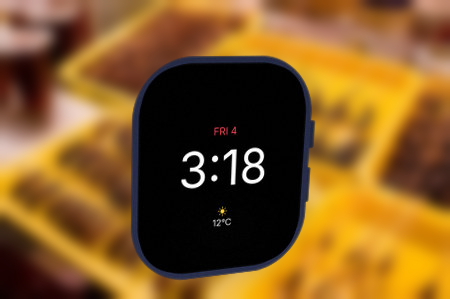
3.18
